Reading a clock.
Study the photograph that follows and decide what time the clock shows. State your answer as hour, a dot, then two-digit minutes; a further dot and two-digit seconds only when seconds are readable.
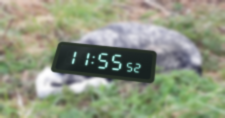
11.55.52
